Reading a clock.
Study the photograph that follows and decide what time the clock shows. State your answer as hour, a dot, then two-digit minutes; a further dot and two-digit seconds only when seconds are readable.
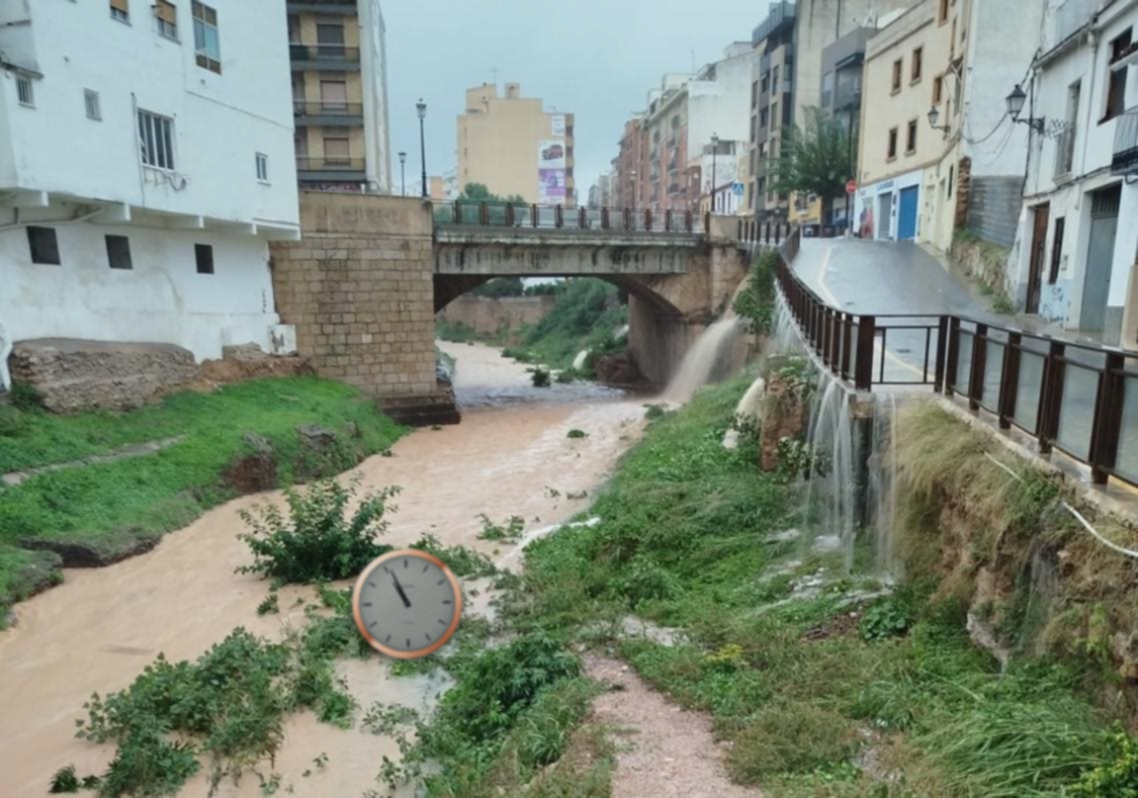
10.56
